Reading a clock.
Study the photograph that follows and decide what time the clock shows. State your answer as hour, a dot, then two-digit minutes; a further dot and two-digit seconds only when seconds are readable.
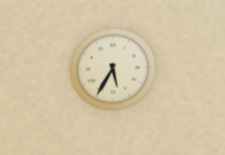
5.35
